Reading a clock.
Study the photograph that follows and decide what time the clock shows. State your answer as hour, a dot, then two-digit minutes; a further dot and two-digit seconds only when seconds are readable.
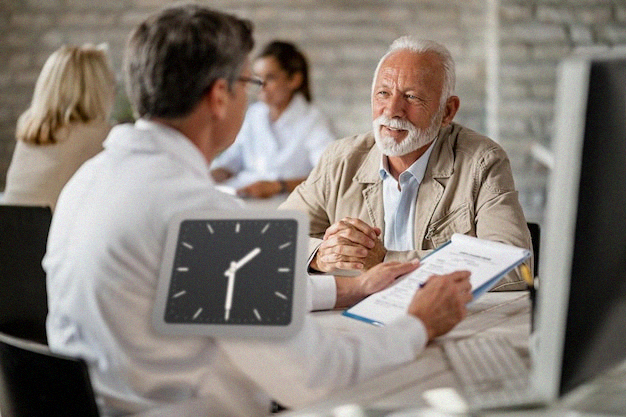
1.30
